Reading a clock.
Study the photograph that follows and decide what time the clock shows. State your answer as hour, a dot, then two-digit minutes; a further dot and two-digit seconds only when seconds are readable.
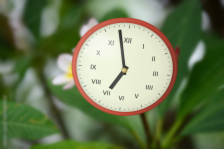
6.58
